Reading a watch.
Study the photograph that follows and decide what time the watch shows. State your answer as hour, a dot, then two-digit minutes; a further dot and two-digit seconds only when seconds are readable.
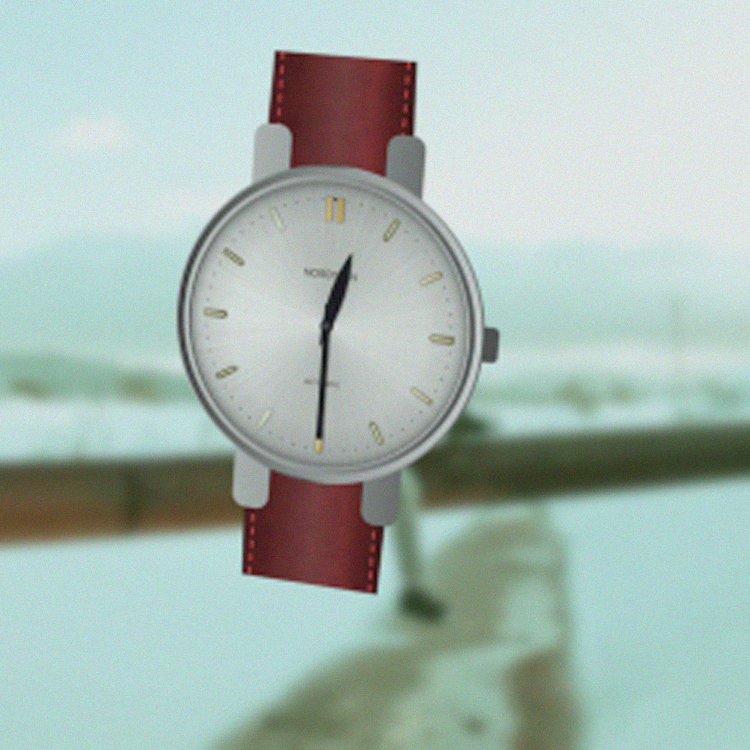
12.30
